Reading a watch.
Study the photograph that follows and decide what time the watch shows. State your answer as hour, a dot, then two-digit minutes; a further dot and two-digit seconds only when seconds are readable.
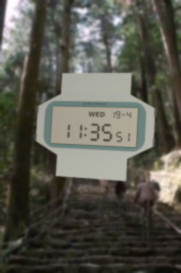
11.35.51
